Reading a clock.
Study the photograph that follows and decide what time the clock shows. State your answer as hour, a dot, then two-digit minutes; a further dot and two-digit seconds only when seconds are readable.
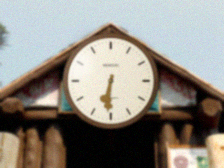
6.31
